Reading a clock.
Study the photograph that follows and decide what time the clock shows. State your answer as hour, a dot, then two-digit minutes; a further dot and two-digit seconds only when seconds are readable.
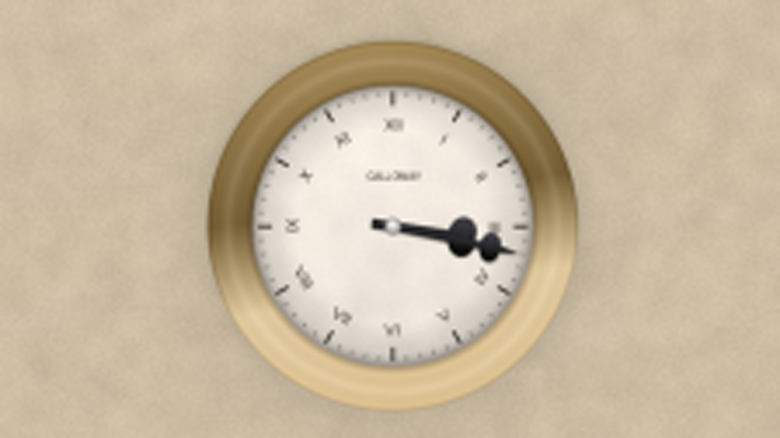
3.17
